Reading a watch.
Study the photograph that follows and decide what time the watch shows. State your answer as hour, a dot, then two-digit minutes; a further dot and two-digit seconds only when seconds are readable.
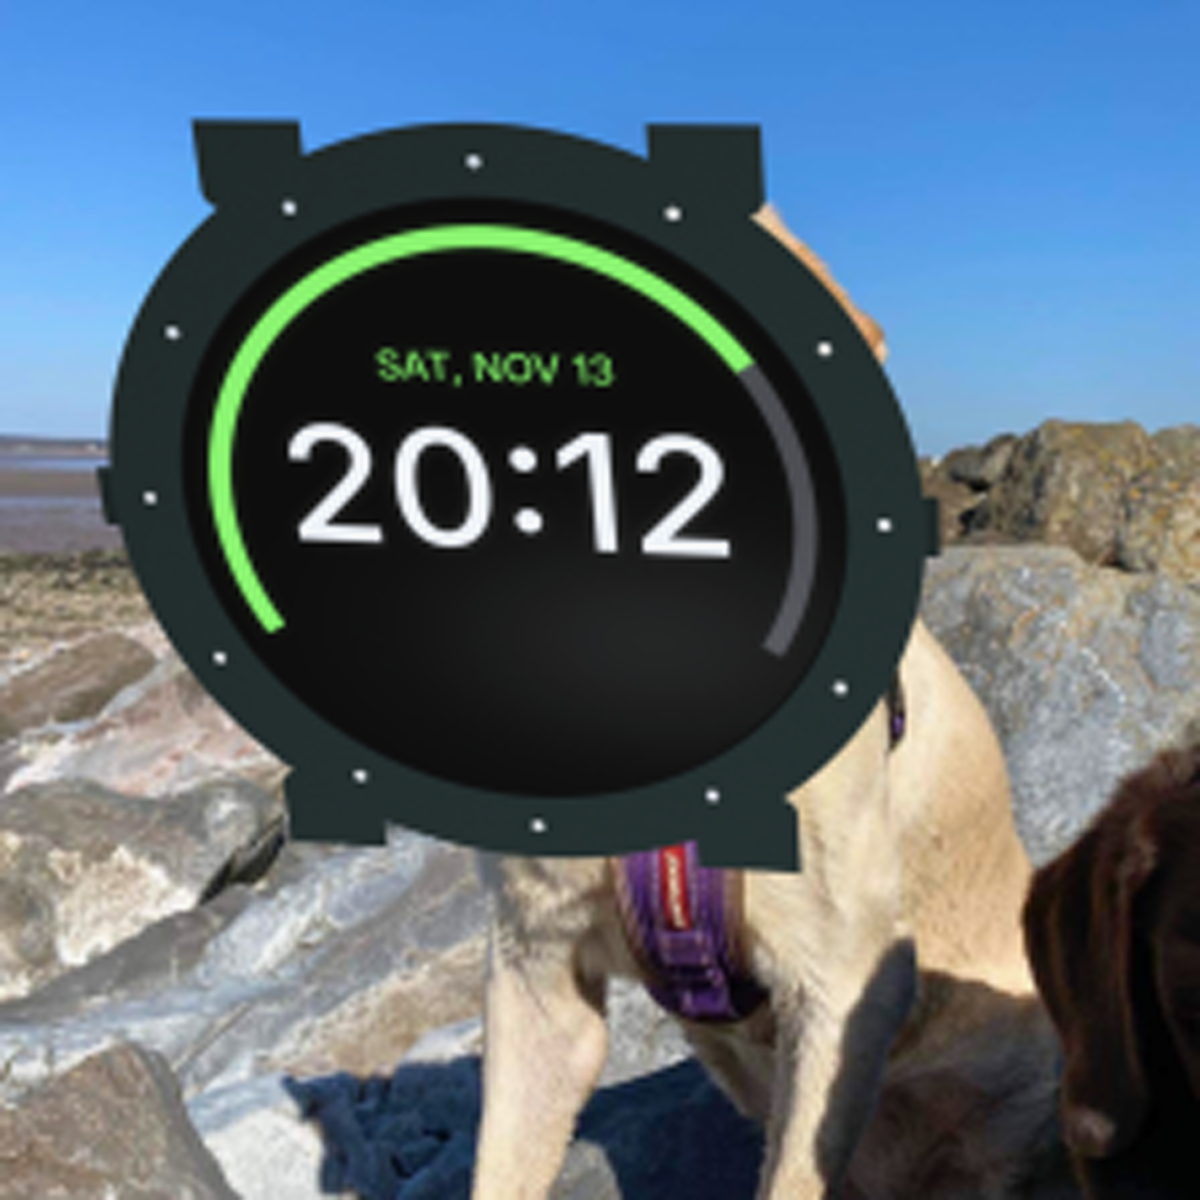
20.12
